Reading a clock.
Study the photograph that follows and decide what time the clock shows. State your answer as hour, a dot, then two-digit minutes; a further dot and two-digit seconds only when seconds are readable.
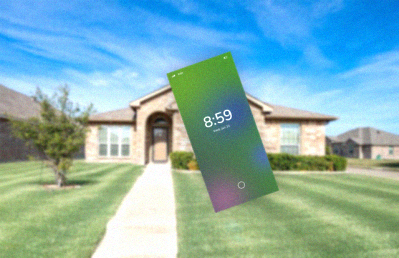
8.59
